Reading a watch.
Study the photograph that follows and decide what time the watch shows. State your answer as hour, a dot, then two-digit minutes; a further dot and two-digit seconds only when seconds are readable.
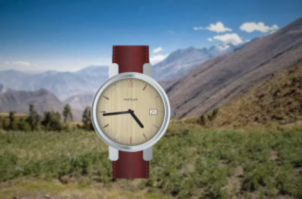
4.44
